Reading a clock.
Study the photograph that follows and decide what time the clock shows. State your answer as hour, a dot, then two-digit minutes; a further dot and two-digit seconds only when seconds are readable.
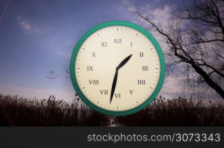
1.32
